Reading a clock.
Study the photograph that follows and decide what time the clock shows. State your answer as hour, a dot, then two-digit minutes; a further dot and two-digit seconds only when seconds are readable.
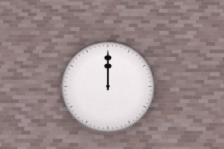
12.00
